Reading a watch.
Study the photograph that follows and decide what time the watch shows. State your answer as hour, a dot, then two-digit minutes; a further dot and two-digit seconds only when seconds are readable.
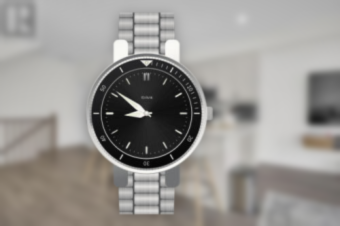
8.51
